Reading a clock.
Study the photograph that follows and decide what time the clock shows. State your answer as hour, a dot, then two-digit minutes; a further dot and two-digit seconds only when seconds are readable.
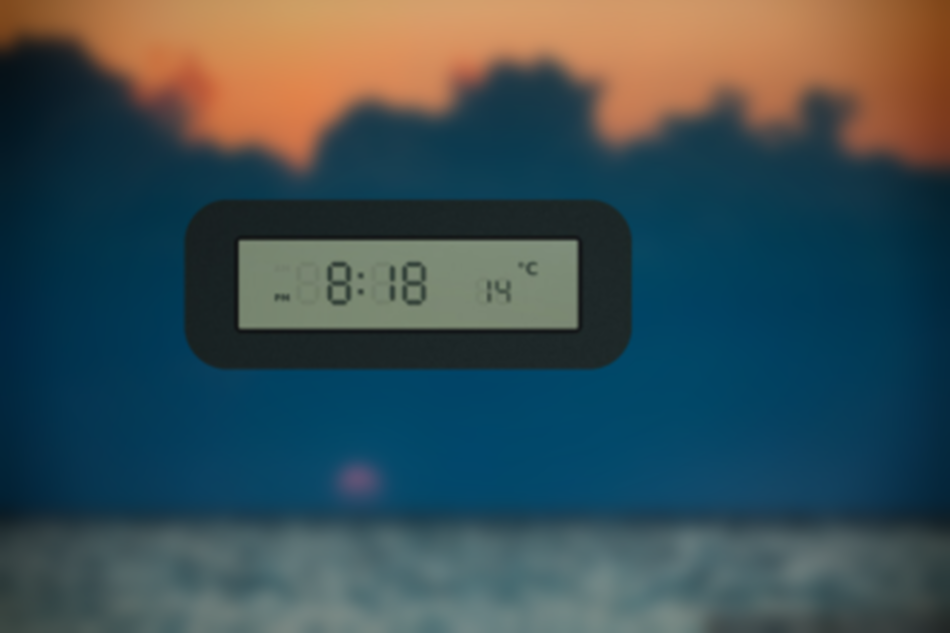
8.18
